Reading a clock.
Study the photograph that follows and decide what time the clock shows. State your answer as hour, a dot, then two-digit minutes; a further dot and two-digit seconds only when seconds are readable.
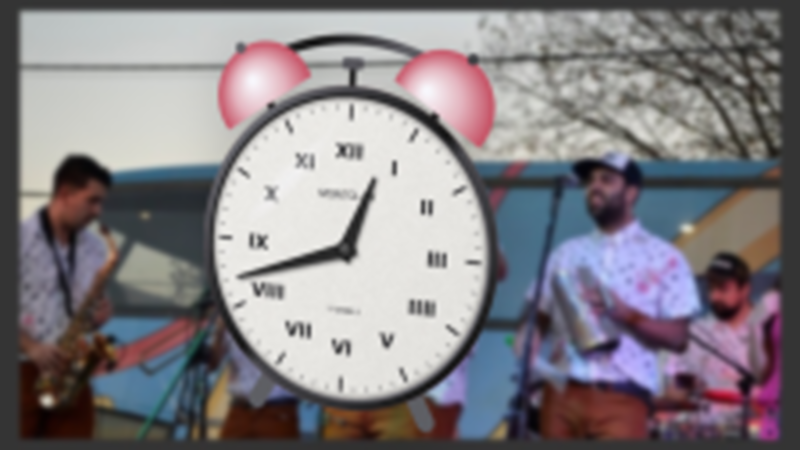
12.42
